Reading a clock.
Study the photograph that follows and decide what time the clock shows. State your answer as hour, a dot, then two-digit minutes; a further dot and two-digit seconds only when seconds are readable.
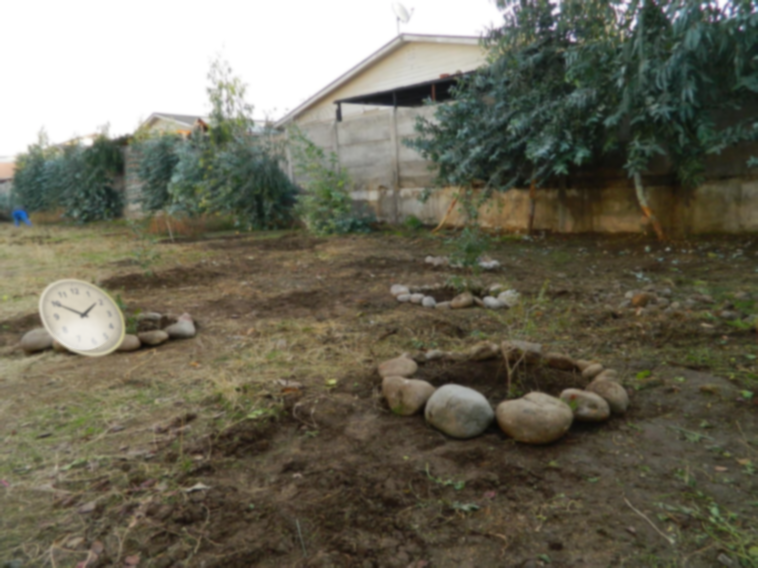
1.50
